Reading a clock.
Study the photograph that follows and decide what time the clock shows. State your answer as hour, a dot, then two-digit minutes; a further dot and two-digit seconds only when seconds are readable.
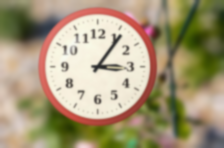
3.06
